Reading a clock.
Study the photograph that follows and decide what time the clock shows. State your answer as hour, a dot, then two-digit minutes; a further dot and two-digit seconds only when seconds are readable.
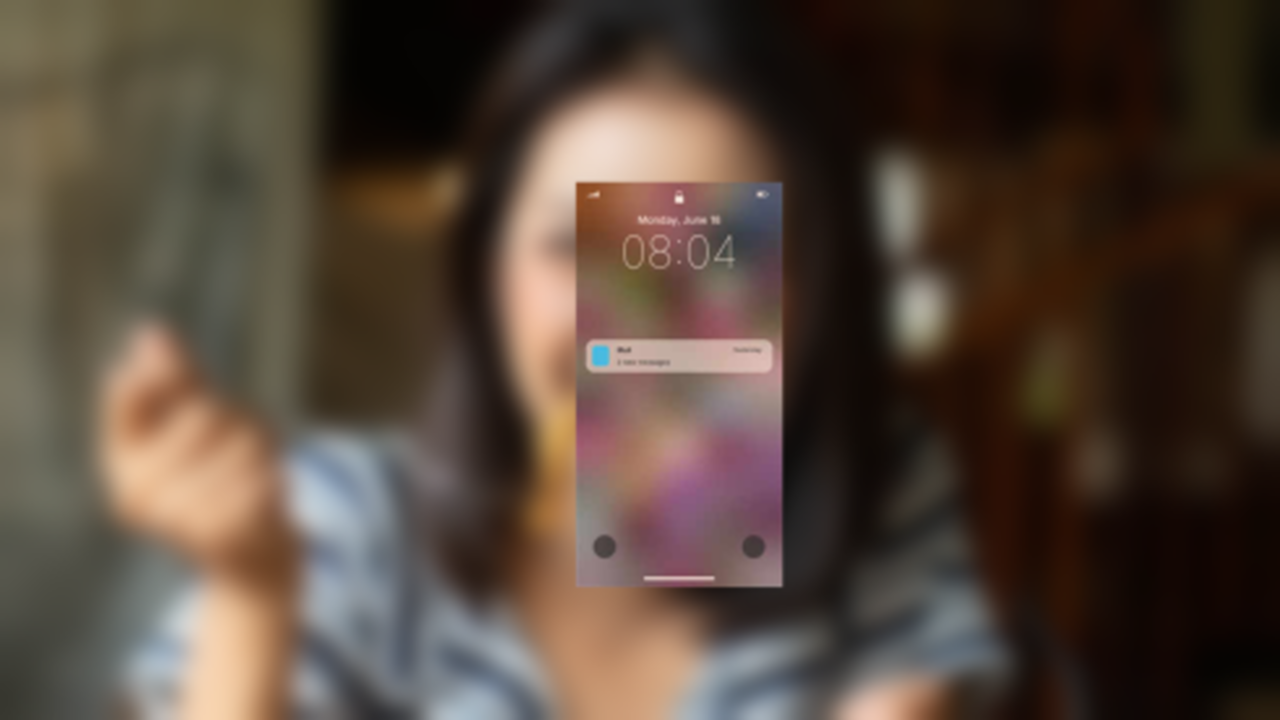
8.04
